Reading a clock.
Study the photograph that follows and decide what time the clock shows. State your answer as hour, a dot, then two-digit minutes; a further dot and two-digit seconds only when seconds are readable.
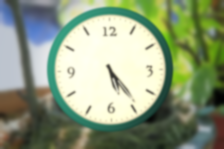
5.24
